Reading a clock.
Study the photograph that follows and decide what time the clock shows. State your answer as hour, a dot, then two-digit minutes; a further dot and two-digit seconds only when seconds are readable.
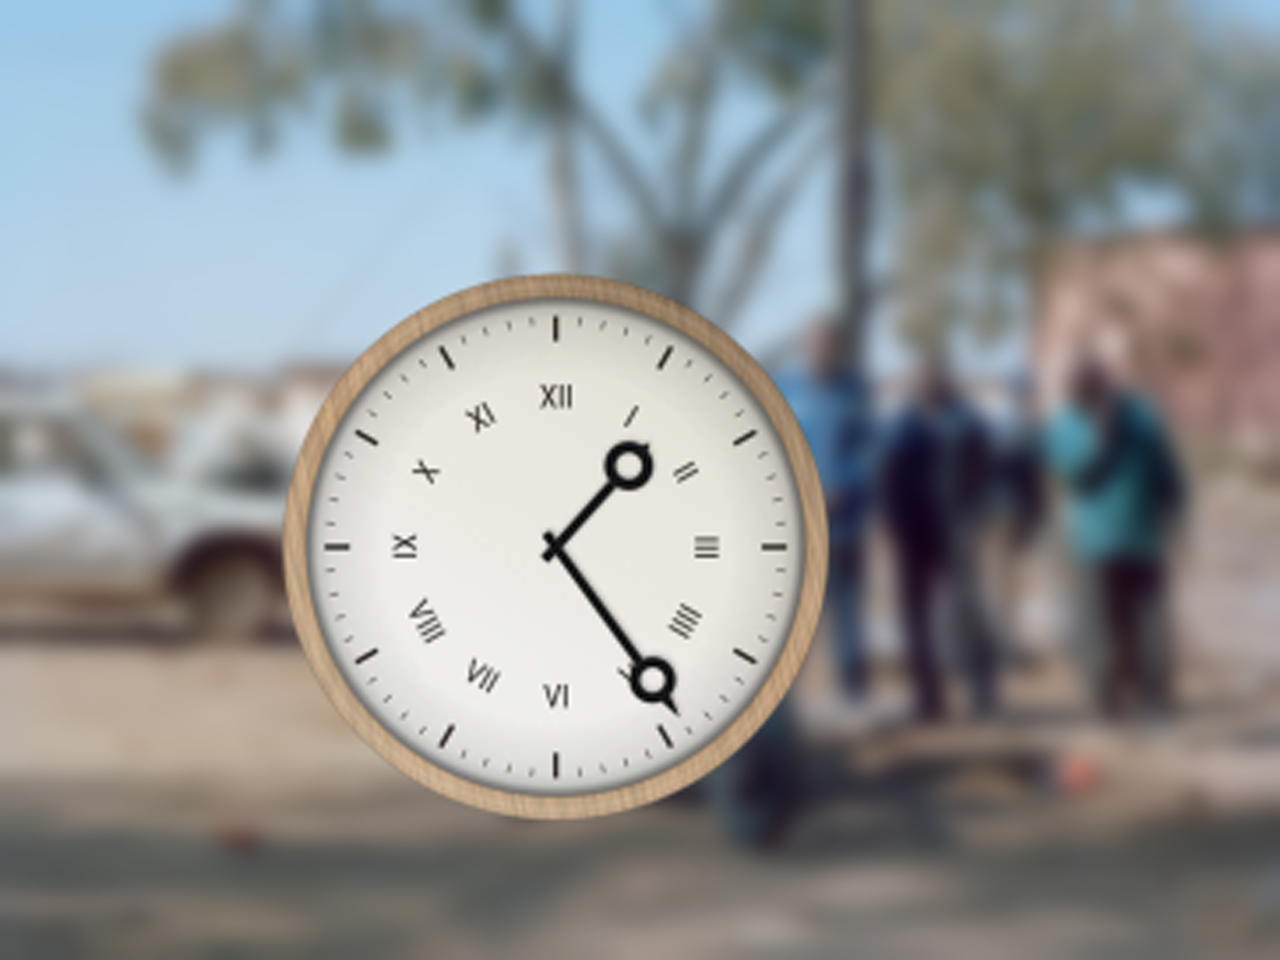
1.24
